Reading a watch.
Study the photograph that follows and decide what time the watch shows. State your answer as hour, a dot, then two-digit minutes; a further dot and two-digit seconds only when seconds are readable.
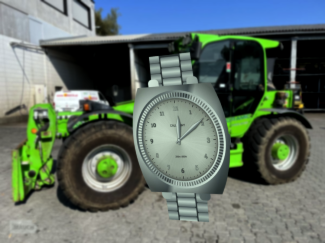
12.09
